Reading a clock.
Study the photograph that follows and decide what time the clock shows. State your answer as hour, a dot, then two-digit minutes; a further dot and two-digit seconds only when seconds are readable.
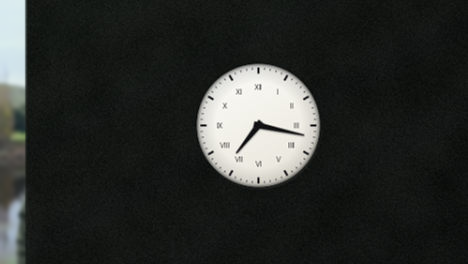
7.17
